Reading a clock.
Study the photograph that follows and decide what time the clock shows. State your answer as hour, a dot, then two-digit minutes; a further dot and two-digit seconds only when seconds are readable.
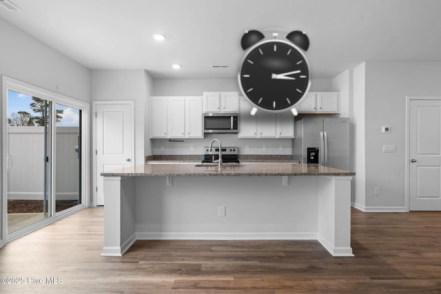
3.13
